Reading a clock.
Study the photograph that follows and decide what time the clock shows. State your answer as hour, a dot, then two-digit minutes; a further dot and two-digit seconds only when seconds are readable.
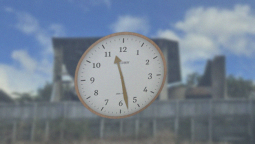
11.28
